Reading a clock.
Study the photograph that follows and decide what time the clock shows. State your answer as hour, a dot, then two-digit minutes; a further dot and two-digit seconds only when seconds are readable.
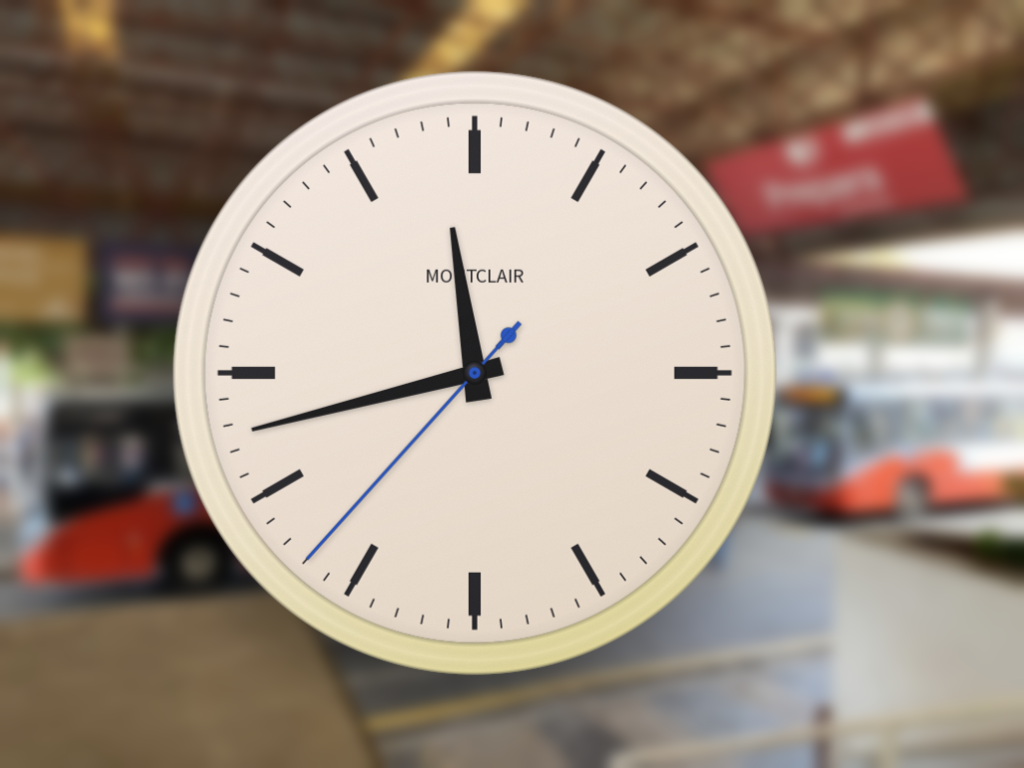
11.42.37
